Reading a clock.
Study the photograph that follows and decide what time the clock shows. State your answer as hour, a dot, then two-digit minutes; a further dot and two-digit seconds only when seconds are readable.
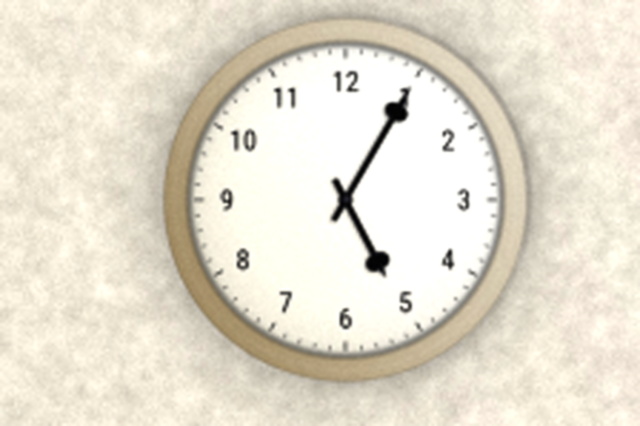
5.05
